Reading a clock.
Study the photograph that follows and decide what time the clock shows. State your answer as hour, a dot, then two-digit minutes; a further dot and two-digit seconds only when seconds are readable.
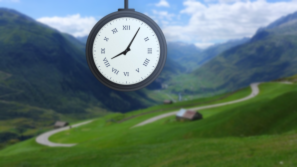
8.05
